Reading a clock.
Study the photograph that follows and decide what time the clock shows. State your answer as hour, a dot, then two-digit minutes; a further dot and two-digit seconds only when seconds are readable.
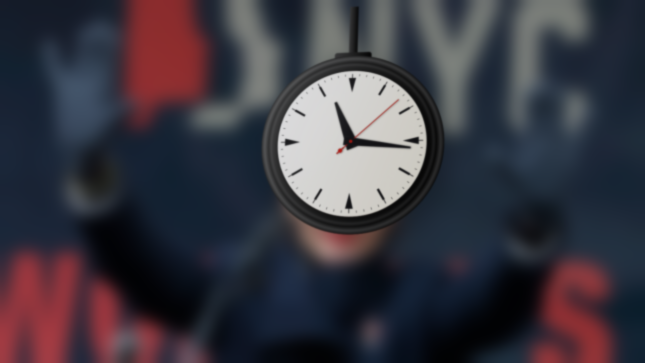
11.16.08
